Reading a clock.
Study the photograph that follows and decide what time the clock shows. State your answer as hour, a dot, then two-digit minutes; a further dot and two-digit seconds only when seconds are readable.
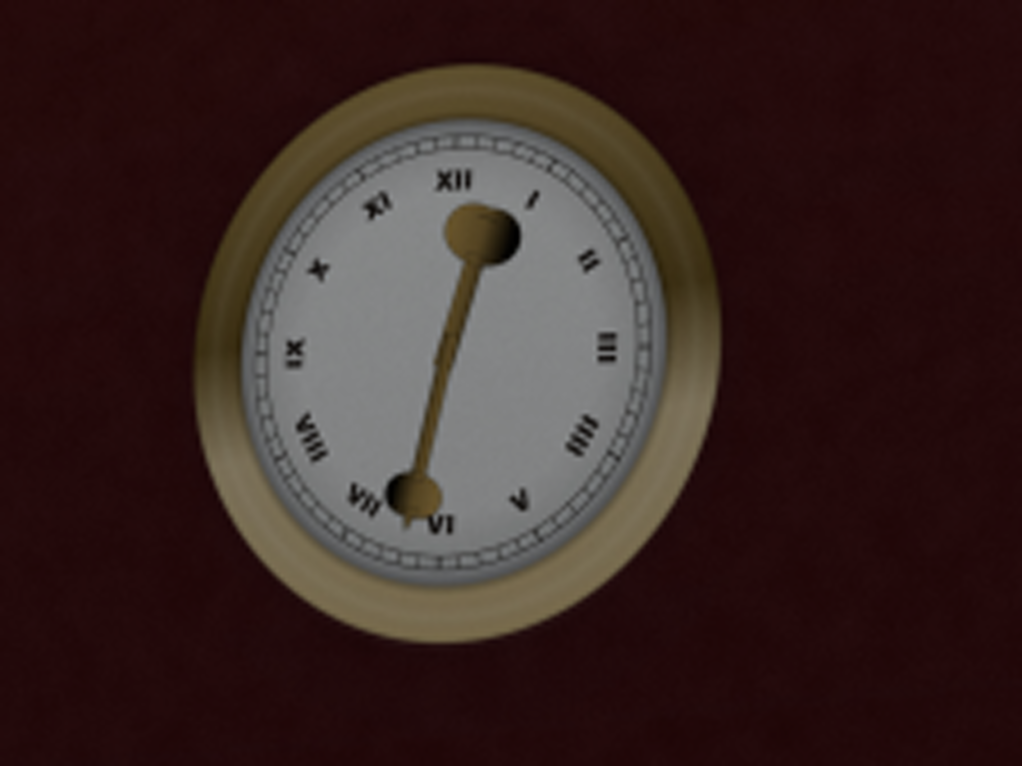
12.32
